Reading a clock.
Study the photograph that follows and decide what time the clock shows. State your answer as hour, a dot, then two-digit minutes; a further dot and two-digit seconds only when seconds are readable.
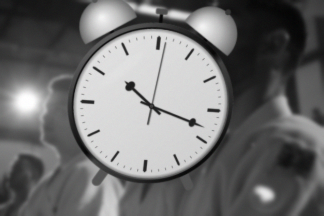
10.18.01
